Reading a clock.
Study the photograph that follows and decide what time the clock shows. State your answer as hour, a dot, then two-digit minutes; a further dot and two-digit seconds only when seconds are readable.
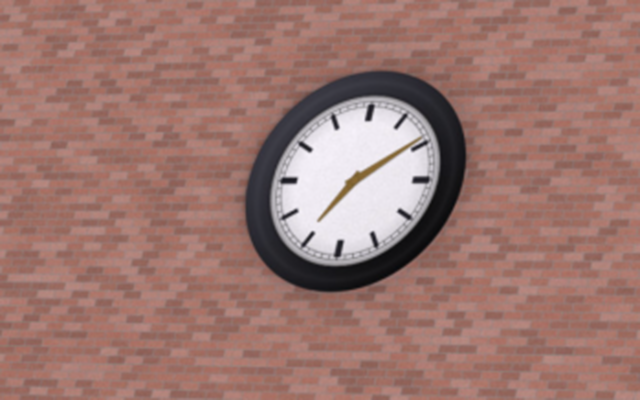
7.09
